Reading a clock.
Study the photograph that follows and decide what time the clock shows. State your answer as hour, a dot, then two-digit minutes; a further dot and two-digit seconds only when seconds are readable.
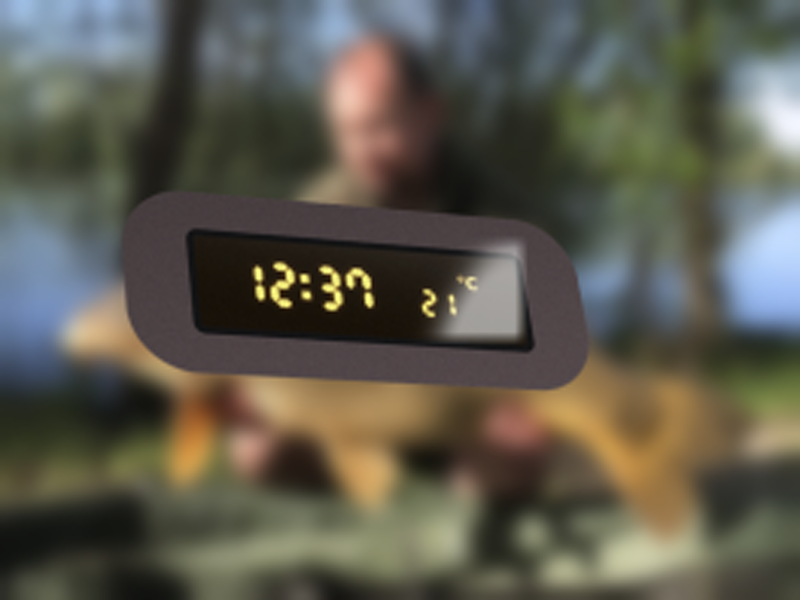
12.37
